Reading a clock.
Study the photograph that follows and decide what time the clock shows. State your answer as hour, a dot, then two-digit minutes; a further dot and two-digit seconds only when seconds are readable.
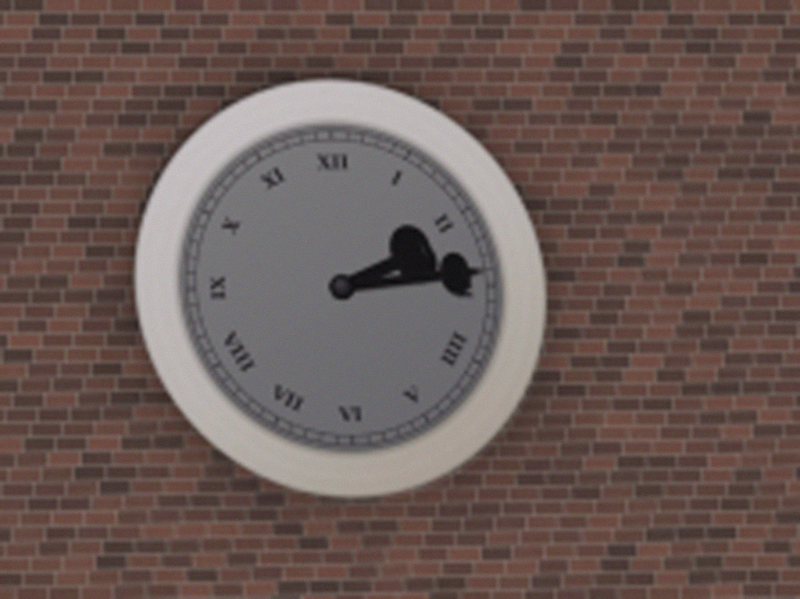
2.14
